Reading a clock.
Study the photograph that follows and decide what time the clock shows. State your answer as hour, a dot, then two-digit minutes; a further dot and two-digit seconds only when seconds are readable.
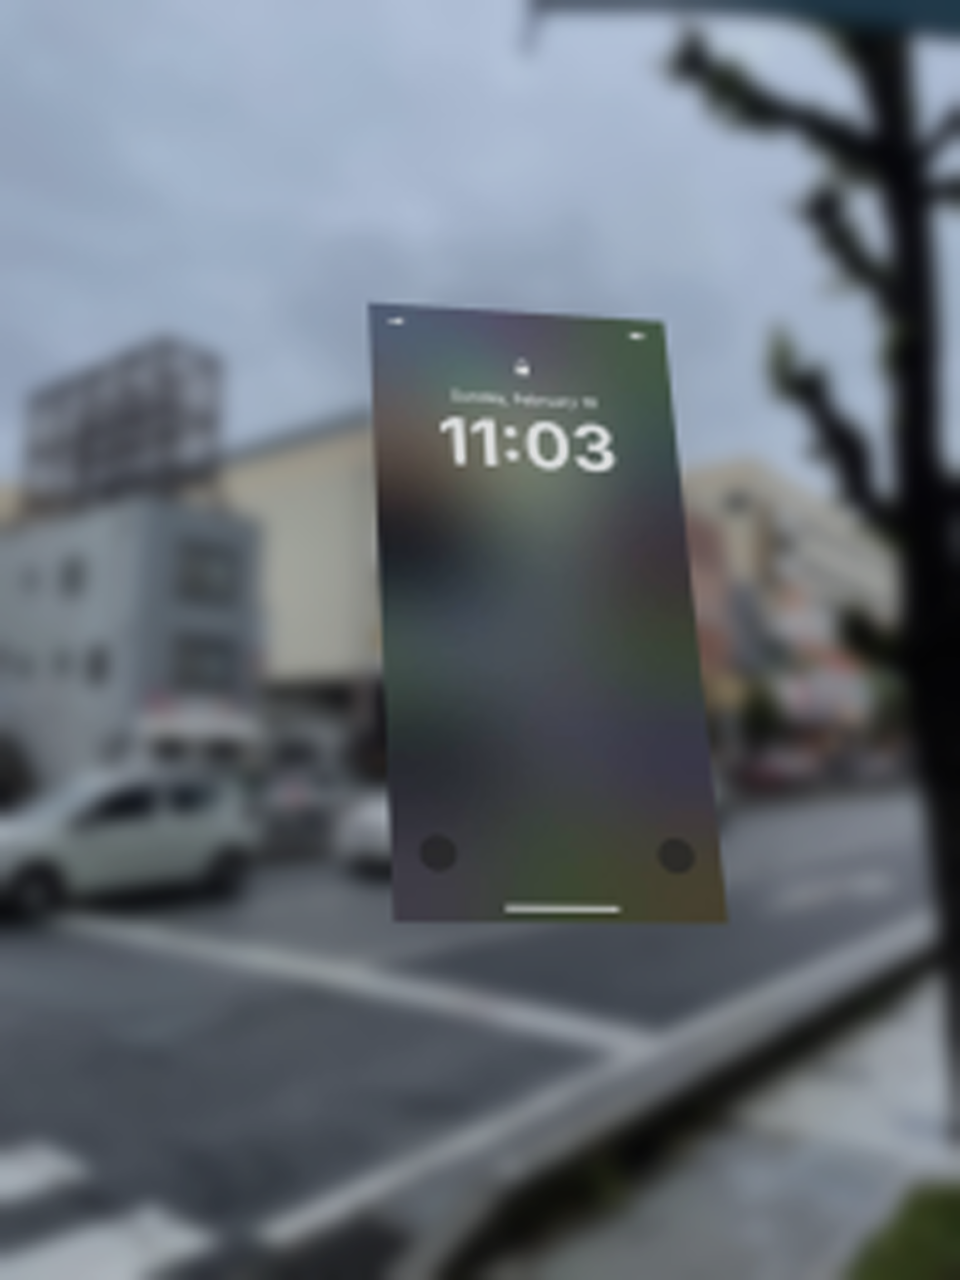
11.03
